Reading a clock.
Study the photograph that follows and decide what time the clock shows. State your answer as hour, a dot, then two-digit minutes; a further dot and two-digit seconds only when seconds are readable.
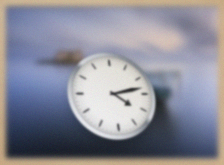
4.13
